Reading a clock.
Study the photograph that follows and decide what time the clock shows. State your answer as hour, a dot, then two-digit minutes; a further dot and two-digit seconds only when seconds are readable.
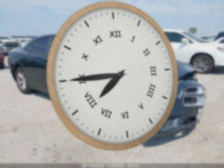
7.45
